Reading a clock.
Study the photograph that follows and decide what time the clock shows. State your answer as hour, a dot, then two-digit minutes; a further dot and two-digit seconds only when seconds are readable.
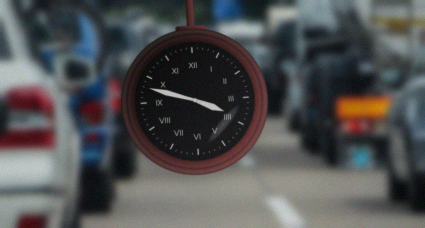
3.48
